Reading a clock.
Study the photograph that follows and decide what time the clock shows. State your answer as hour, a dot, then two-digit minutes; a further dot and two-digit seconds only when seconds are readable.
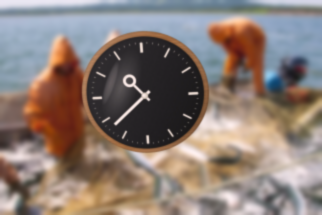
10.38
